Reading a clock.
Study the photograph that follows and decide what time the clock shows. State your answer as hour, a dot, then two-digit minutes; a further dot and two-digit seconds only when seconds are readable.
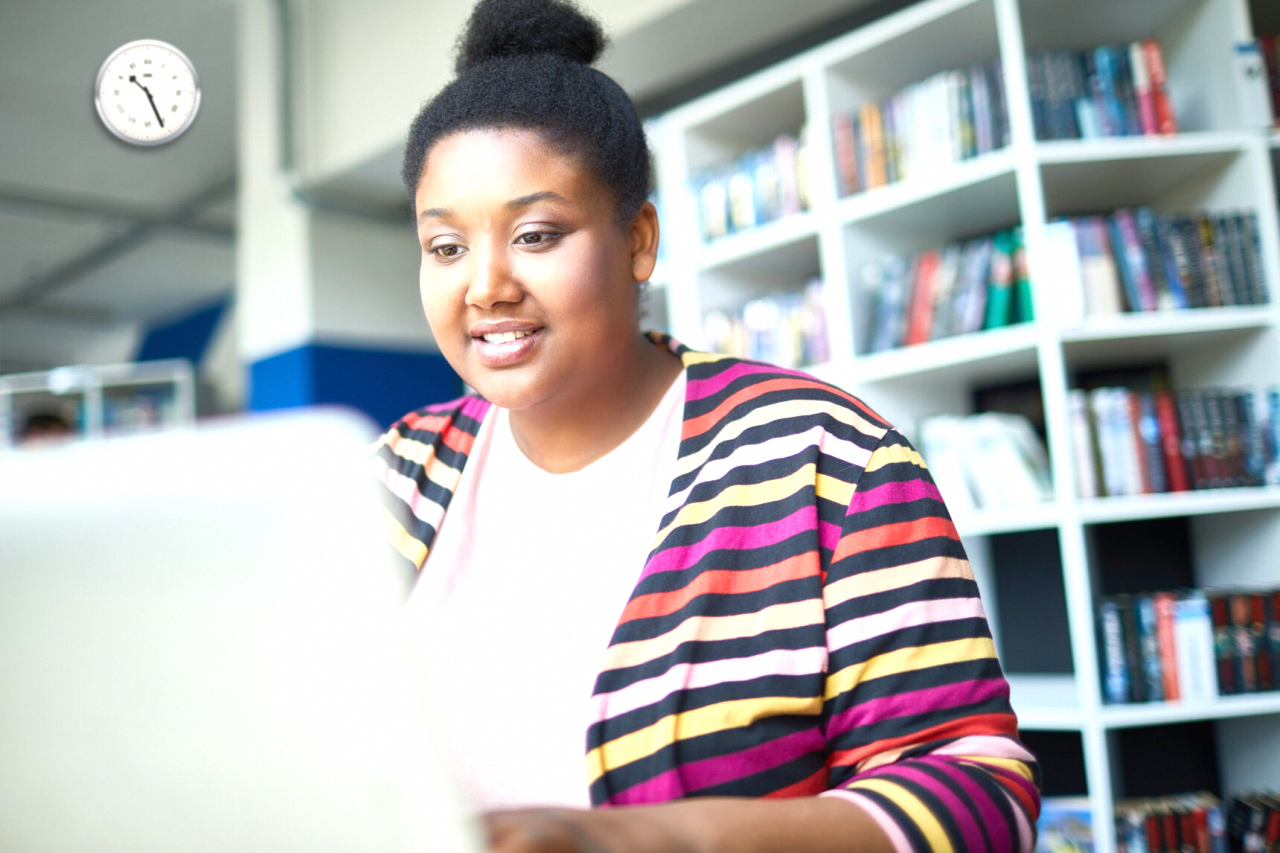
10.26
